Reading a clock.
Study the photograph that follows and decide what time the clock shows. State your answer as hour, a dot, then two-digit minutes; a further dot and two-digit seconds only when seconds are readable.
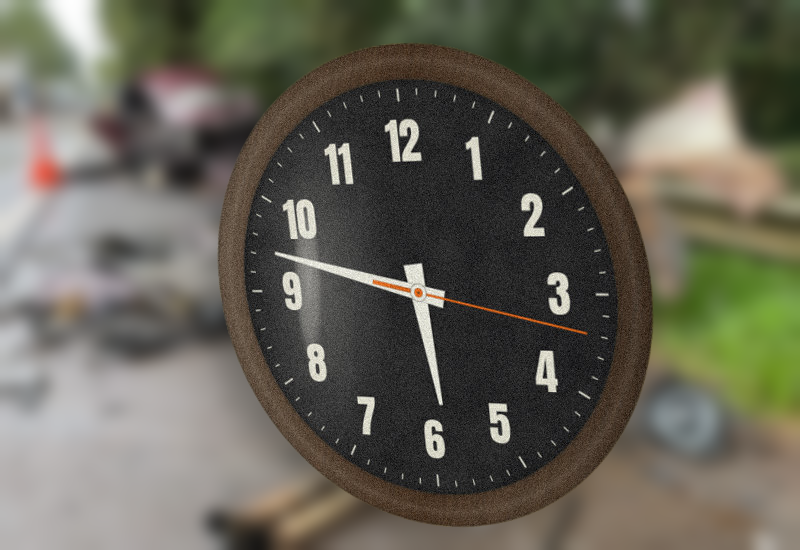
5.47.17
